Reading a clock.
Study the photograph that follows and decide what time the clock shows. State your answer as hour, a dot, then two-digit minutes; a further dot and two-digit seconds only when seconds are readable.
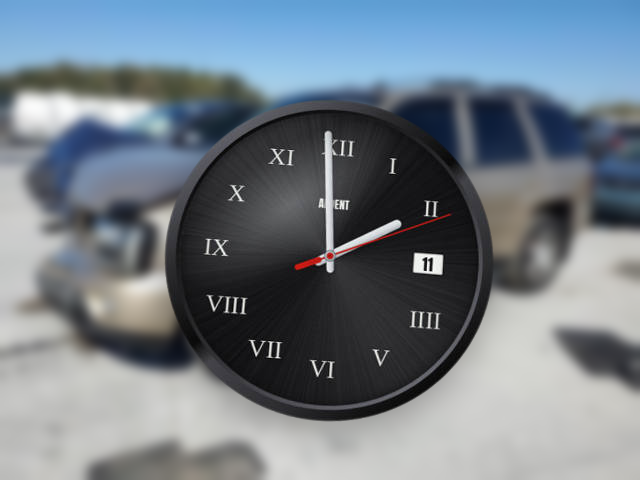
1.59.11
